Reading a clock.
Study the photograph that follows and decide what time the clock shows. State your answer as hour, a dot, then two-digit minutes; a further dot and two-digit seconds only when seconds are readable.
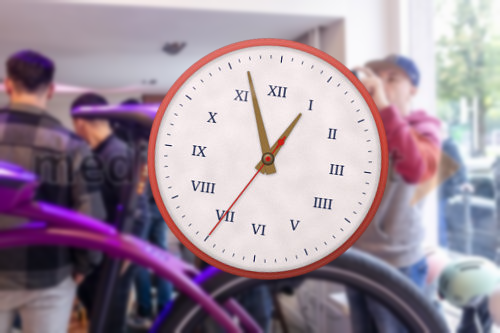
12.56.35
